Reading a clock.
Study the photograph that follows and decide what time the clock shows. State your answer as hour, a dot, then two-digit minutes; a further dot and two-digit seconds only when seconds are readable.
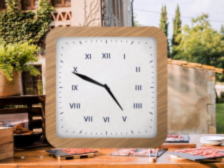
4.49
